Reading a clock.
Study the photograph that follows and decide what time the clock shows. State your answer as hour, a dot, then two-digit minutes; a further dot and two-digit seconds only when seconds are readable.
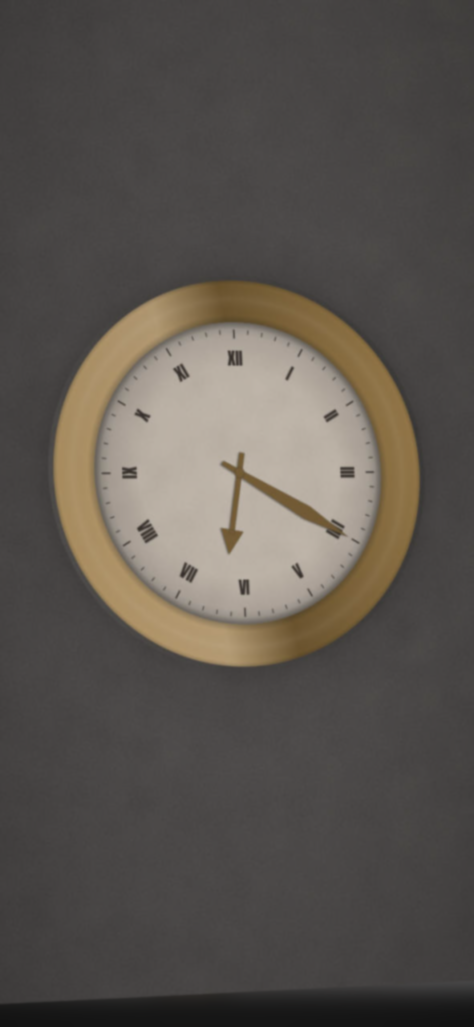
6.20
